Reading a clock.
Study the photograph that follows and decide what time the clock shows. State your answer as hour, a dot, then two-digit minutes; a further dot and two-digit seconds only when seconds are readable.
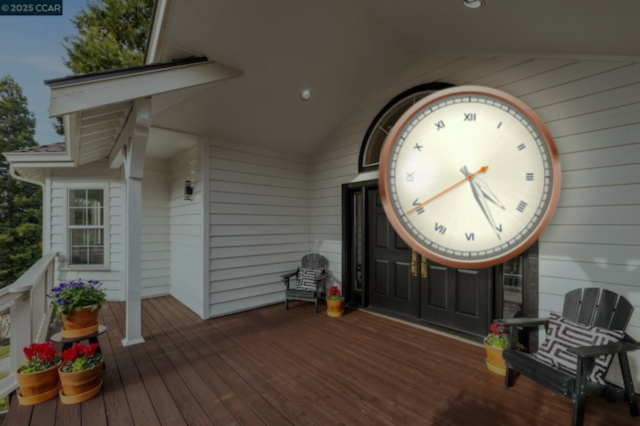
4.25.40
